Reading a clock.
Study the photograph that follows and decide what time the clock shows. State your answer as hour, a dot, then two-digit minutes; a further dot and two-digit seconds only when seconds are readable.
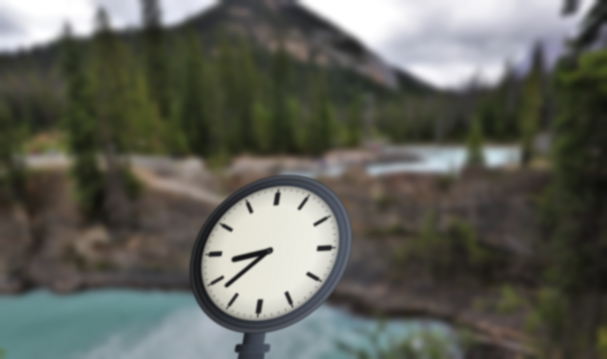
8.38
